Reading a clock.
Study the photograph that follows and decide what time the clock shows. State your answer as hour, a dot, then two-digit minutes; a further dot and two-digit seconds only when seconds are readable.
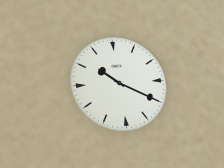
10.20
